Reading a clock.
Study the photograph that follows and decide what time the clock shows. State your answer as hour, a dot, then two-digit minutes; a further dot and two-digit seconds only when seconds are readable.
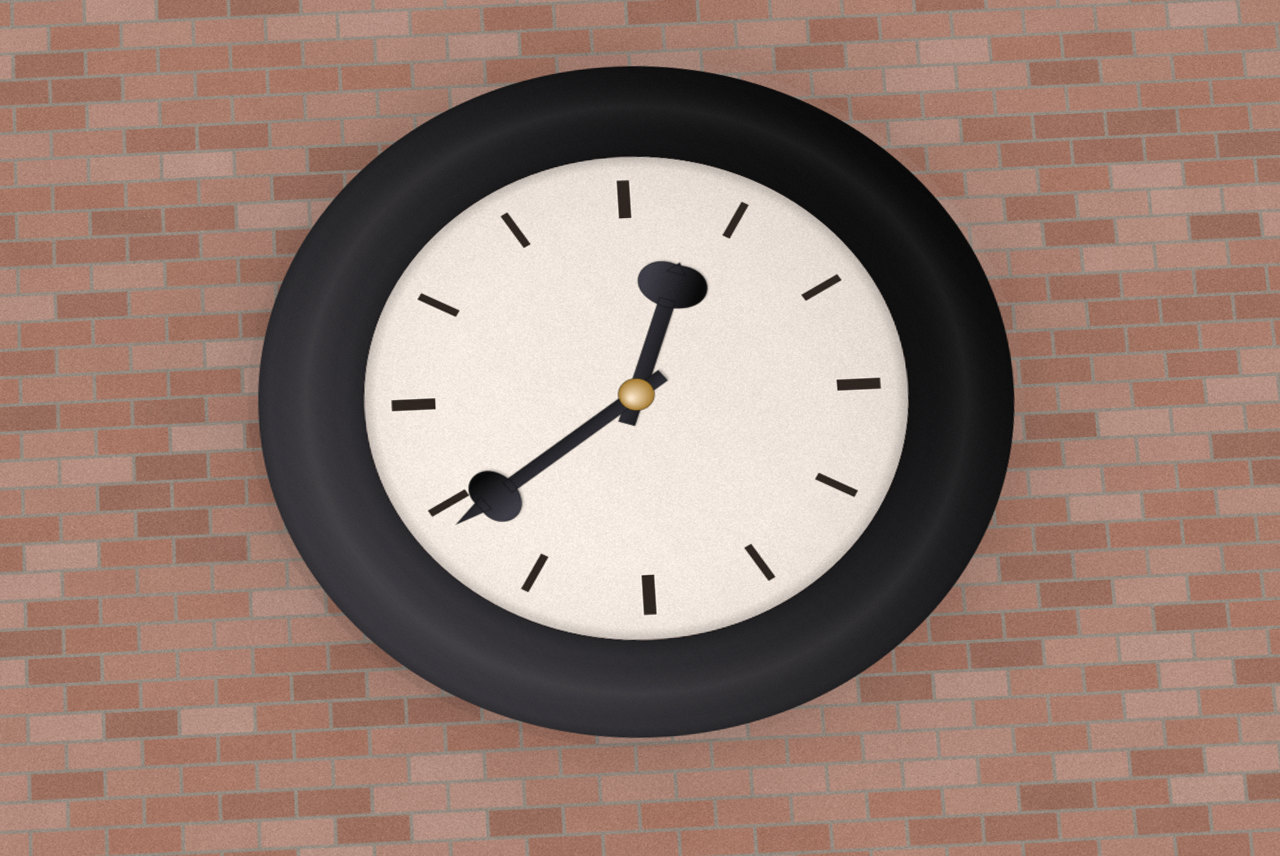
12.39
